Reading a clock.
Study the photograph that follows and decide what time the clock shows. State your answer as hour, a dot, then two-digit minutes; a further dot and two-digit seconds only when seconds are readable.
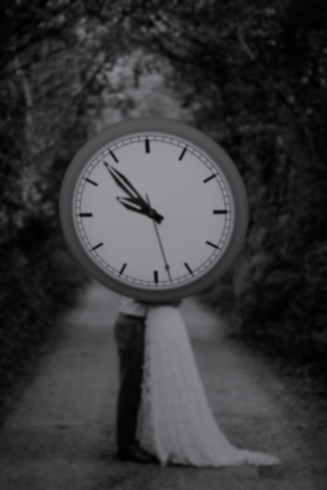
9.53.28
